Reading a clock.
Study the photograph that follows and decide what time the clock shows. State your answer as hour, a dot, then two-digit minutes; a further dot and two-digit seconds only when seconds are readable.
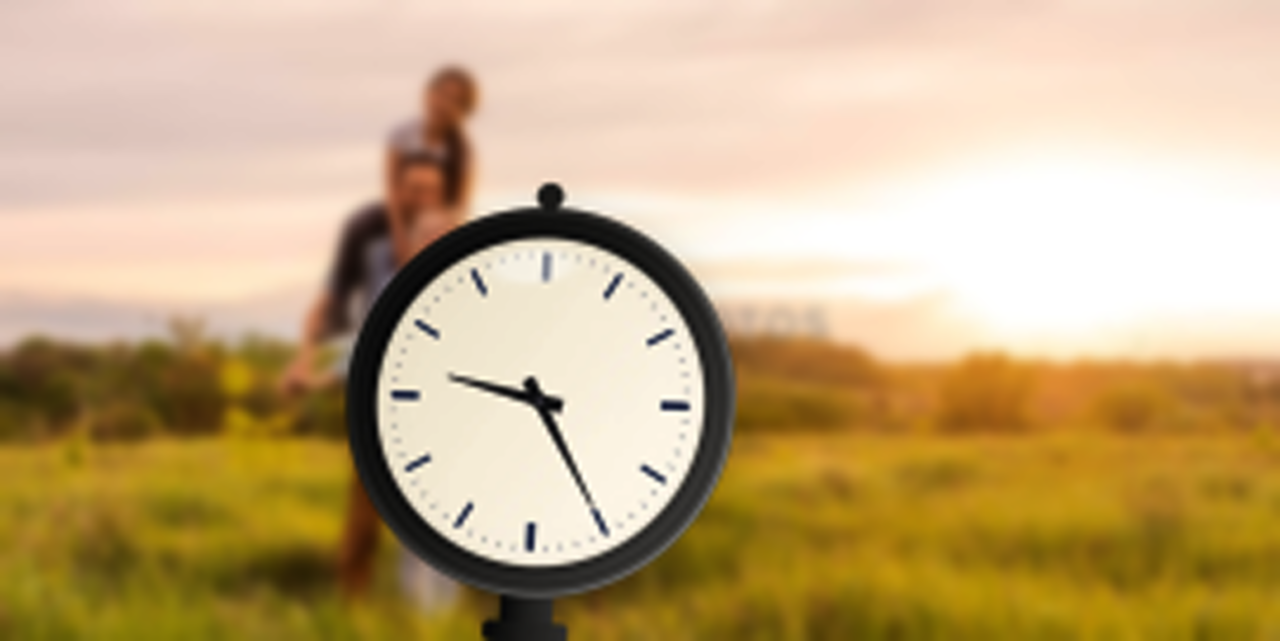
9.25
